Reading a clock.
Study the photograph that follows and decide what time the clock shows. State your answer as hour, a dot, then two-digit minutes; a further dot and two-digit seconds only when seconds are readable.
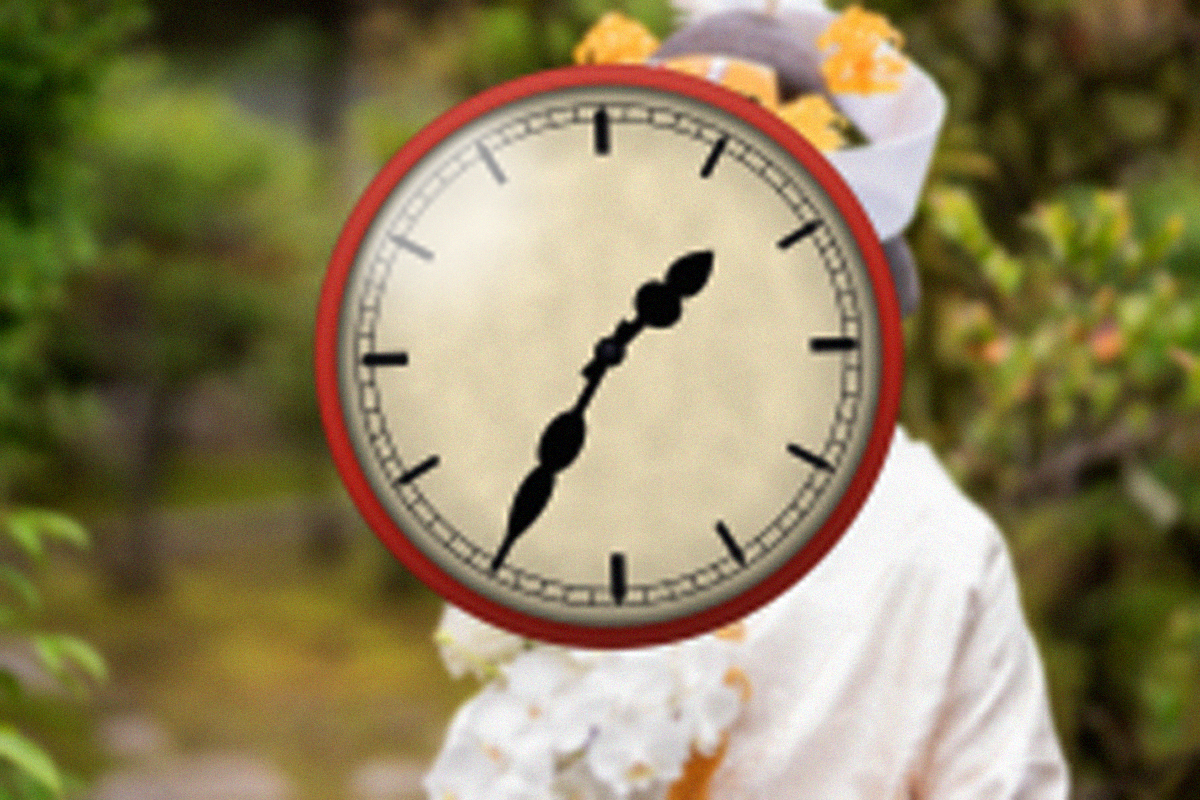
1.35
